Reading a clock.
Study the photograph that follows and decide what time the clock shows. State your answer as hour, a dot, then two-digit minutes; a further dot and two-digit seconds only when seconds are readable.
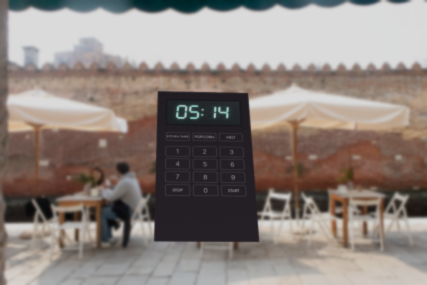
5.14
